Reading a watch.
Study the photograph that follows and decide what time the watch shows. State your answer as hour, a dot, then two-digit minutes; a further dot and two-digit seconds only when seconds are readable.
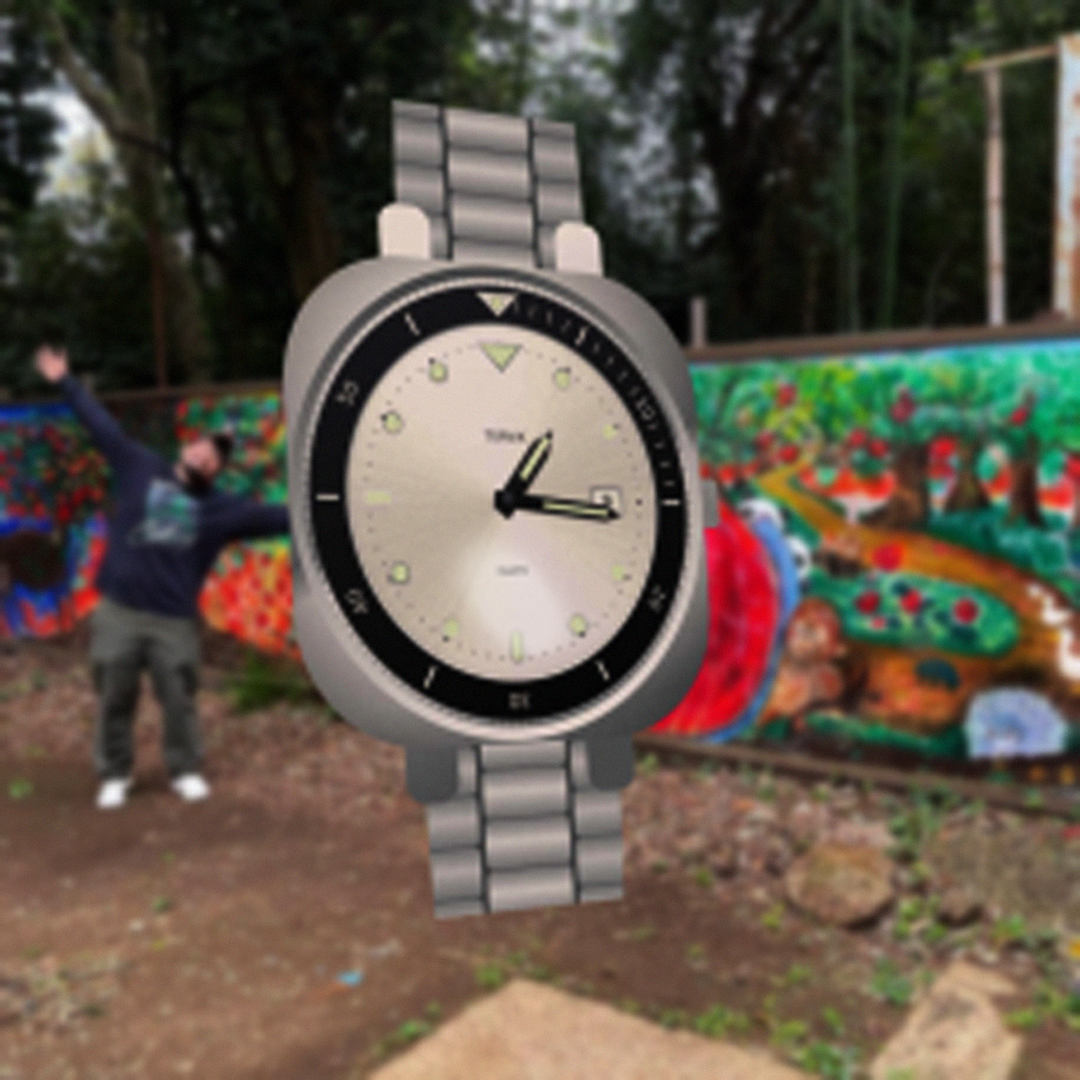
1.16
